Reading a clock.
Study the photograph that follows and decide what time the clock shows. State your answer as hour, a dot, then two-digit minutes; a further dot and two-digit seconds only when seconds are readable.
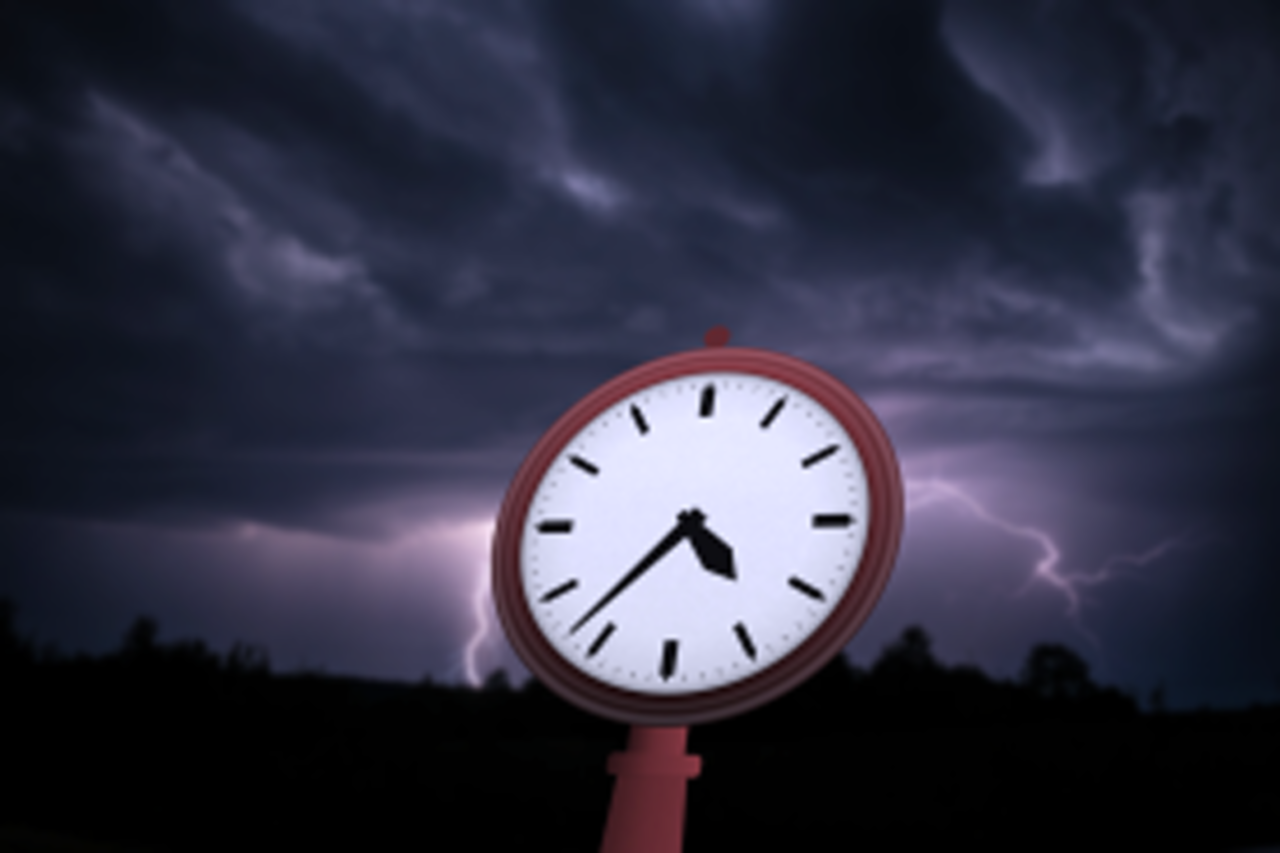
4.37
